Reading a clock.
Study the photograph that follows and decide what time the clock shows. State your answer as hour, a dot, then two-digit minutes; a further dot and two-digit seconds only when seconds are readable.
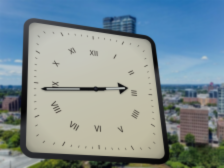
2.44
